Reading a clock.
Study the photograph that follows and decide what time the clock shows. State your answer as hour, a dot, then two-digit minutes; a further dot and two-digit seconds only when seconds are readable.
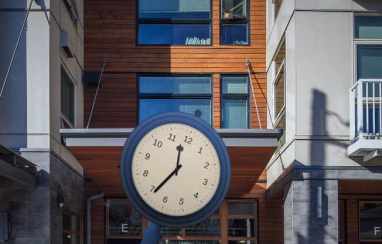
11.34
